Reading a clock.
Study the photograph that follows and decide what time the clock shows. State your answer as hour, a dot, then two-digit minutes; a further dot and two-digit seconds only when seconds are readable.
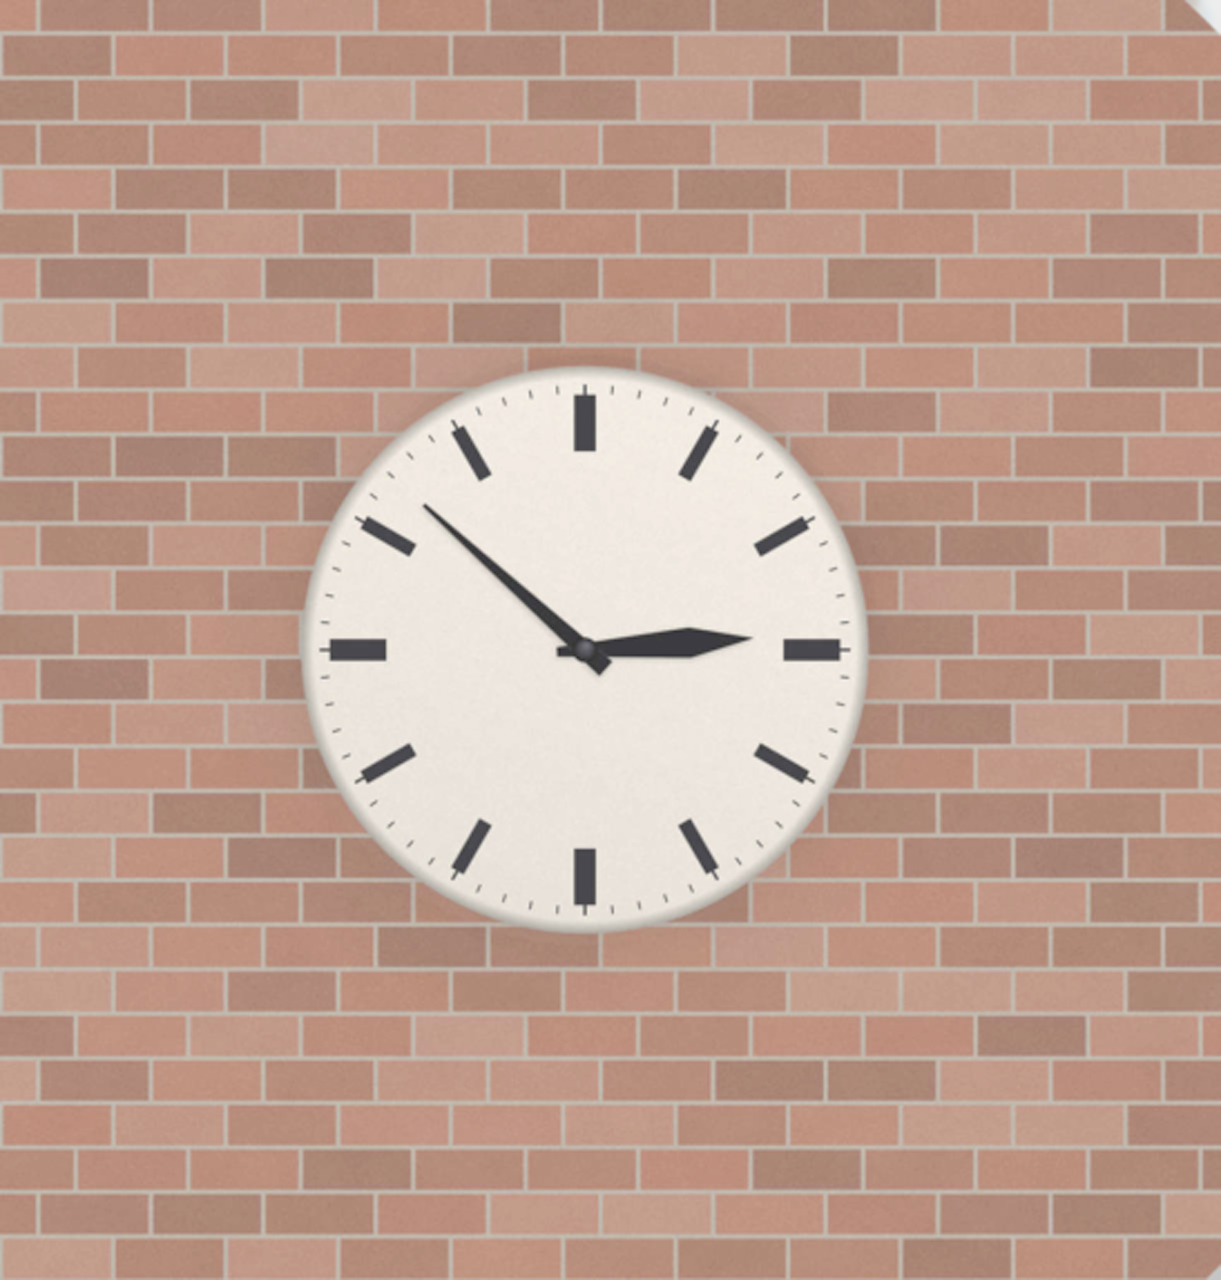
2.52
